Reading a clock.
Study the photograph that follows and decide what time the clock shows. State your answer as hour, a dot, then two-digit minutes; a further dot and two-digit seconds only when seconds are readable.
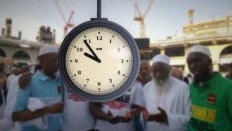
9.54
